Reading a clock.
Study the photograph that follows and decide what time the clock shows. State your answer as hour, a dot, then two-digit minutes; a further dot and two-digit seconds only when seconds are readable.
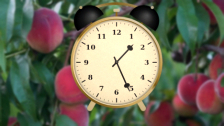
1.26
